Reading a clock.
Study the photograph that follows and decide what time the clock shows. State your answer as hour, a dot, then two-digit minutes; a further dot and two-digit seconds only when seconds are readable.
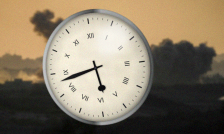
5.43
